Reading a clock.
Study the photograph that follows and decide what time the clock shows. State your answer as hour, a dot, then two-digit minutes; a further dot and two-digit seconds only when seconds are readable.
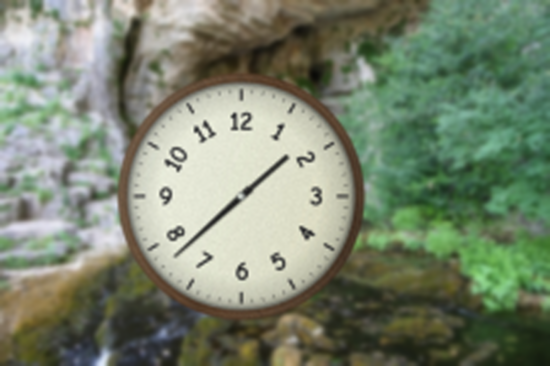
1.38
